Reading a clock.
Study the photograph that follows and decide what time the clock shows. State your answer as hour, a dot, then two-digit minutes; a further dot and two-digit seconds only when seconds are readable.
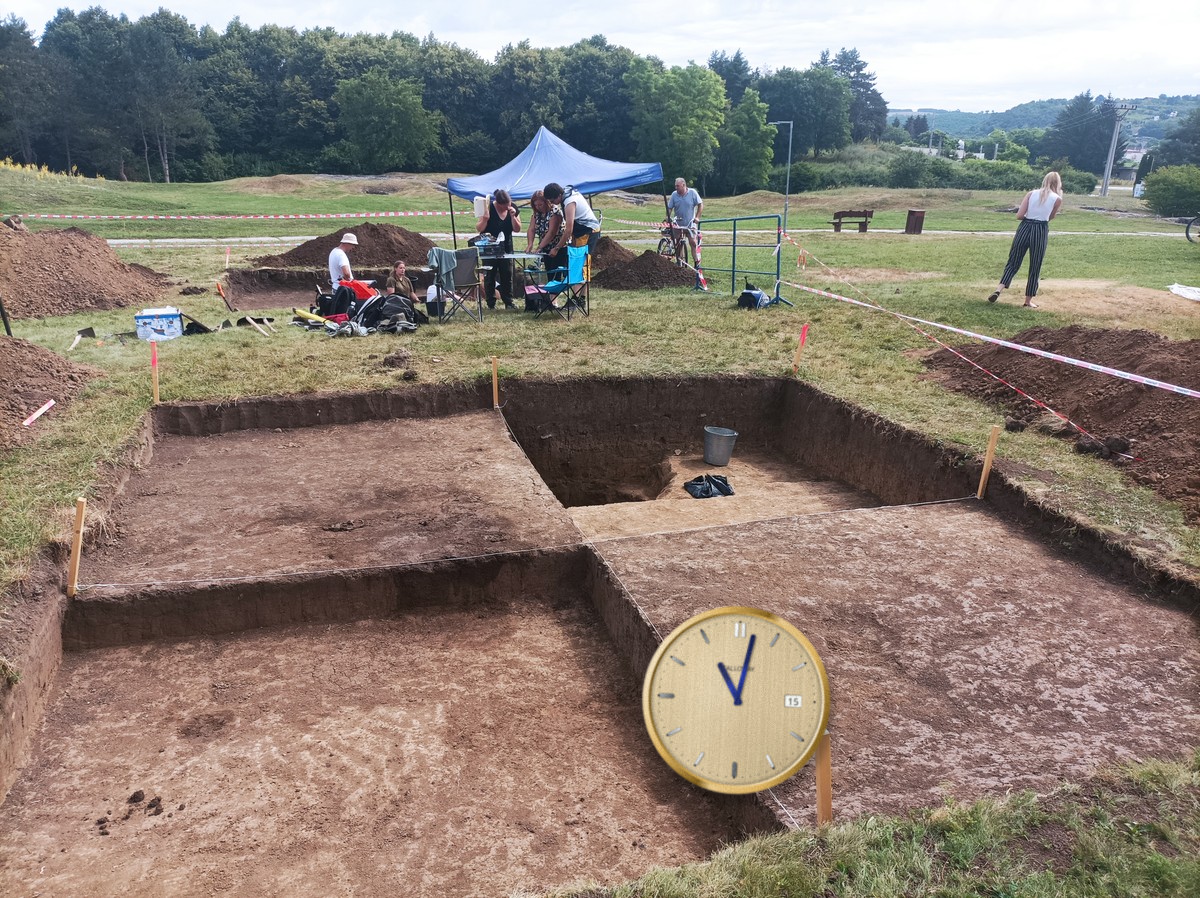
11.02
